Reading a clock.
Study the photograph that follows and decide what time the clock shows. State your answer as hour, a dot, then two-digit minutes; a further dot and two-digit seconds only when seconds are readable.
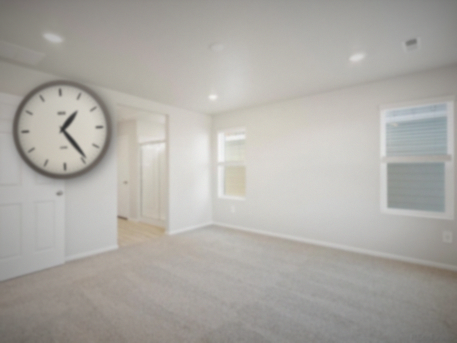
1.24
